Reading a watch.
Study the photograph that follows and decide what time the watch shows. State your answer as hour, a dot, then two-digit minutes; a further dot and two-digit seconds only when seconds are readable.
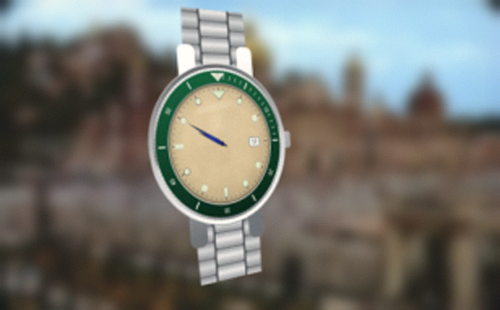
9.50
